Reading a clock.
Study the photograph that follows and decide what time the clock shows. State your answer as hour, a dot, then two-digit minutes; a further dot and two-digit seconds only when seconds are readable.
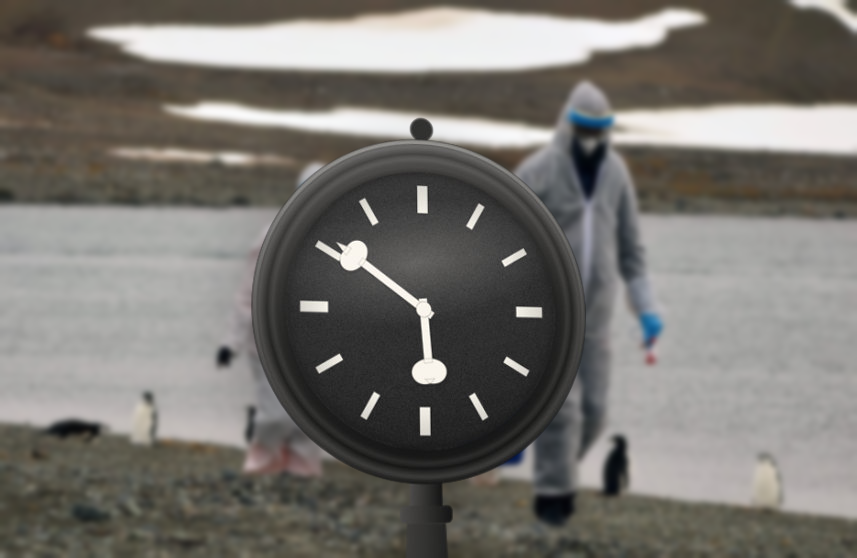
5.51
